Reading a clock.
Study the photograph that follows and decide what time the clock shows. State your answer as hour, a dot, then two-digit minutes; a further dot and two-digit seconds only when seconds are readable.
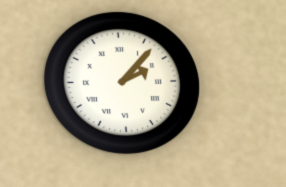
2.07
